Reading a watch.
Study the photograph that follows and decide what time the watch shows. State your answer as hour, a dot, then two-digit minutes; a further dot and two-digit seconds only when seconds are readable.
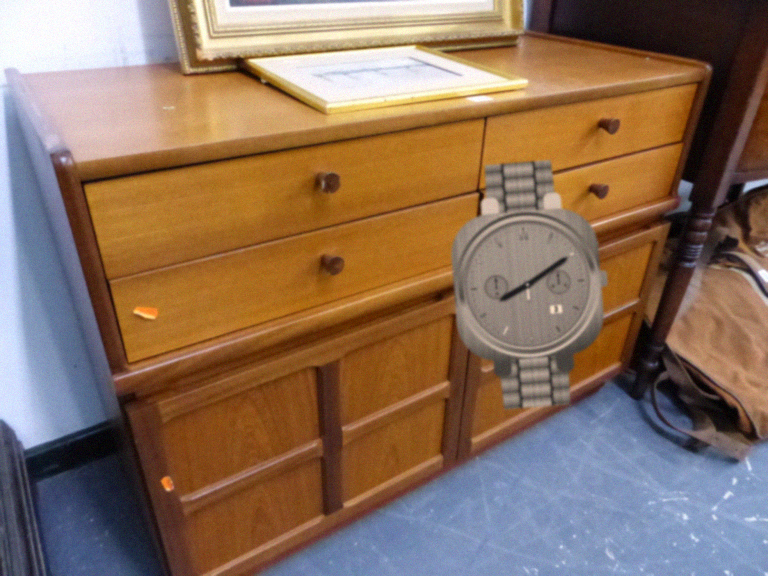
8.10
